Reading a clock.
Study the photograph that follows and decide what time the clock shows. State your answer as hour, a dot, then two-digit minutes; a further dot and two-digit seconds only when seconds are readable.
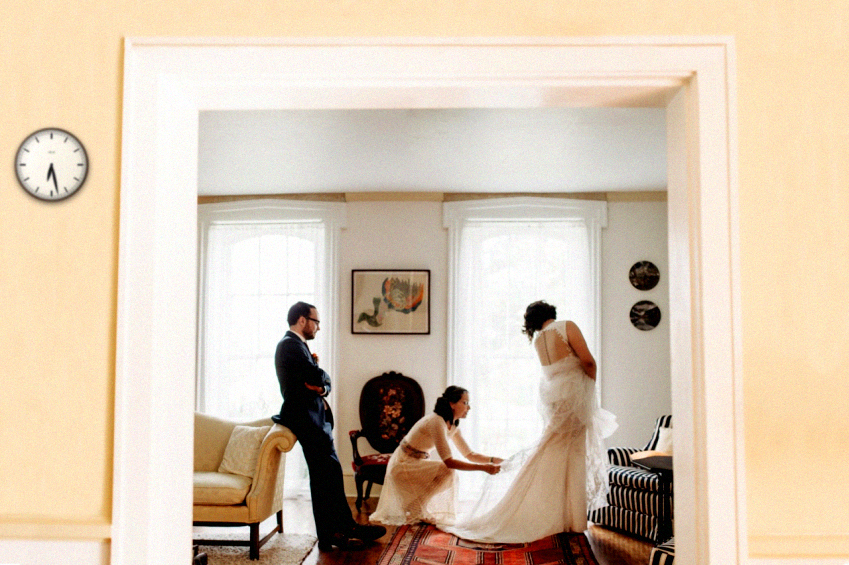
6.28
